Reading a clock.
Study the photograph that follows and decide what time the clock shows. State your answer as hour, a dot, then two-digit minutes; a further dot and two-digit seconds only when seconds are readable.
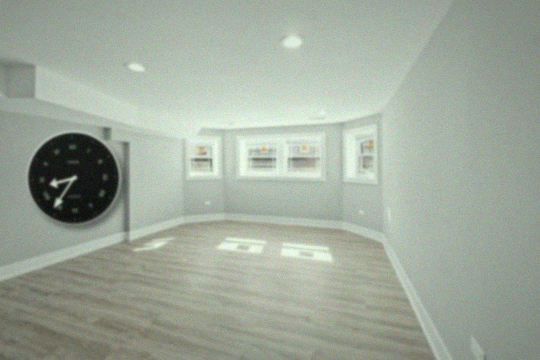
8.36
